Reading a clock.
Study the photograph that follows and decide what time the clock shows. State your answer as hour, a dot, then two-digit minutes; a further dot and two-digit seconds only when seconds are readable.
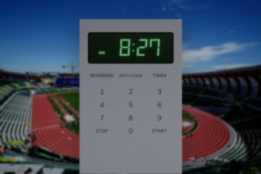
8.27
